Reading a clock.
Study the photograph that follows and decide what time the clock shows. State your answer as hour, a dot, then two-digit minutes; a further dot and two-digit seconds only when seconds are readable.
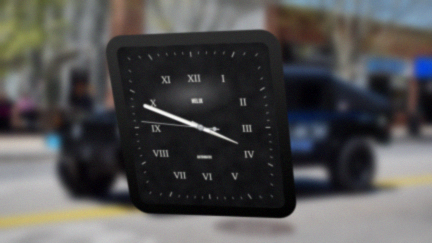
3.48.46
